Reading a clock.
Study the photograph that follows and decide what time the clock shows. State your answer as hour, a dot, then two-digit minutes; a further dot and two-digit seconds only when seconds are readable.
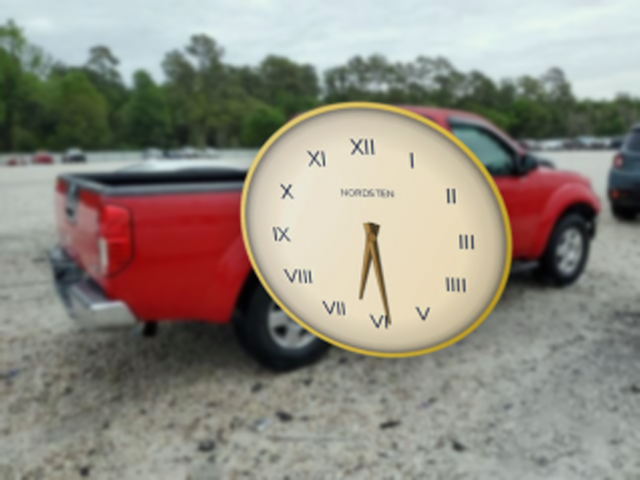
6.29
